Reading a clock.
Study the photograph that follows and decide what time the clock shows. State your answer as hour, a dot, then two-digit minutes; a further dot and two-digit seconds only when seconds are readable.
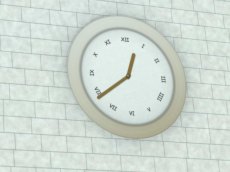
12.39
